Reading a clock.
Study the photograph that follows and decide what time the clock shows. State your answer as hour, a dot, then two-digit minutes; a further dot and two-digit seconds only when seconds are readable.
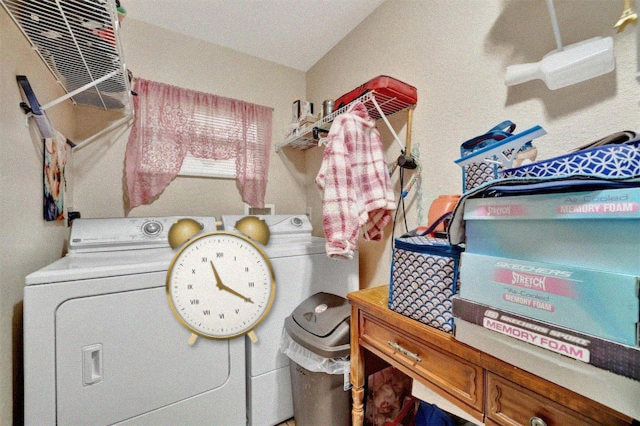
11.20
